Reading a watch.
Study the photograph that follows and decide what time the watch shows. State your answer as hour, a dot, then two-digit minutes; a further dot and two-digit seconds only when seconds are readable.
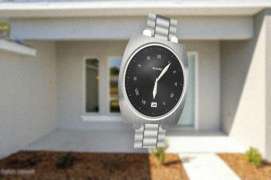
6.06
